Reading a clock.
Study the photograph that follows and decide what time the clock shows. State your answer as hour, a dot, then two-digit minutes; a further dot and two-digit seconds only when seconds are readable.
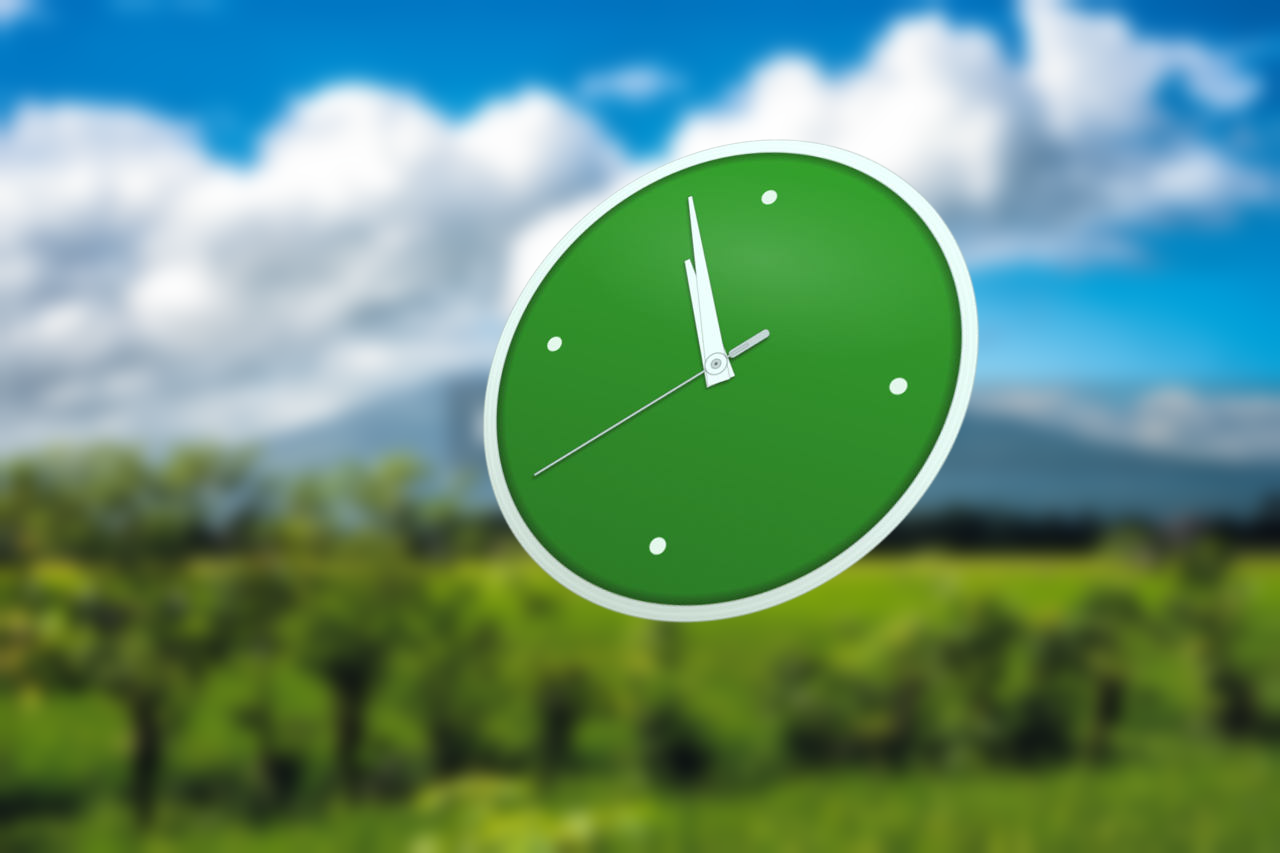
10.55.38
